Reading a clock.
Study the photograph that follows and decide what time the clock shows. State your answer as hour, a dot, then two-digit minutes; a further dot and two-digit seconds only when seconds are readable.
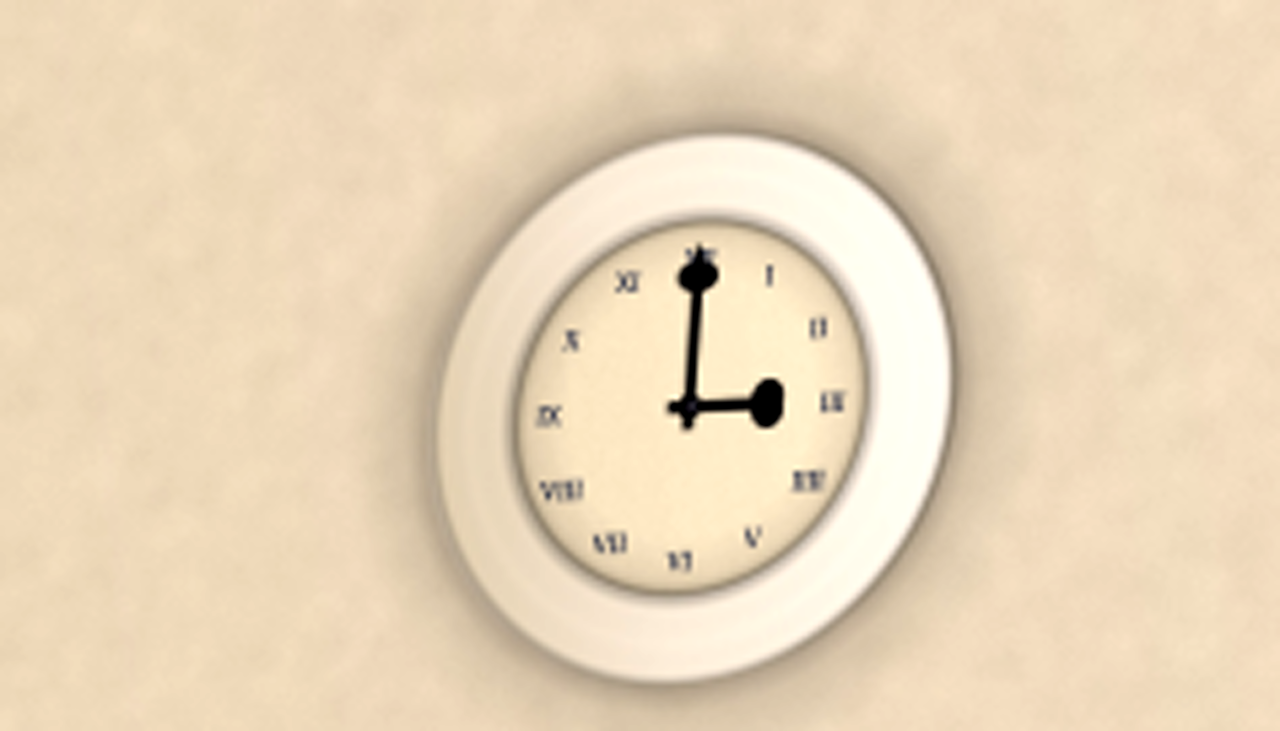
3.00
